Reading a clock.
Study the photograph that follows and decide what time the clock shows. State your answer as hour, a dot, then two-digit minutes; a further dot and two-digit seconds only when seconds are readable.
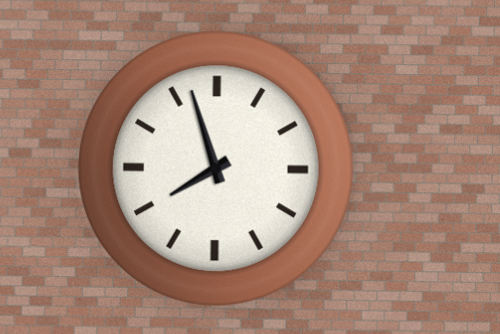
7.57
